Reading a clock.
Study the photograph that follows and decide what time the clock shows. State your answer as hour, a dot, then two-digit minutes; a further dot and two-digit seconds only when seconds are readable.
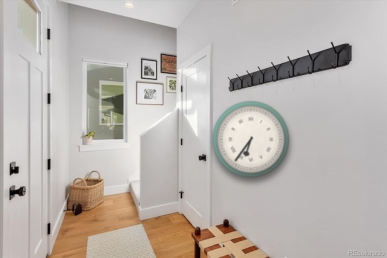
6.36
